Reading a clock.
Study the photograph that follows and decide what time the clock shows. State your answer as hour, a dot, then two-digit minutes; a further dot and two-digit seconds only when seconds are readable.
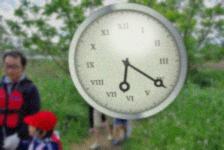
6.21
